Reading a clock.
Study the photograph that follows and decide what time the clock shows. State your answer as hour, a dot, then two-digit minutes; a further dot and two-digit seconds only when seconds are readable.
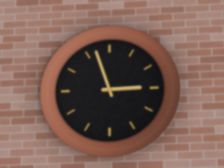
2.57
